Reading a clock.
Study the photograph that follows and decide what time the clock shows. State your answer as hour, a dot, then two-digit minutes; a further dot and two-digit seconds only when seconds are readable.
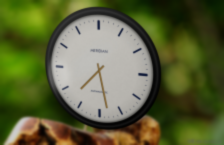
7.28
